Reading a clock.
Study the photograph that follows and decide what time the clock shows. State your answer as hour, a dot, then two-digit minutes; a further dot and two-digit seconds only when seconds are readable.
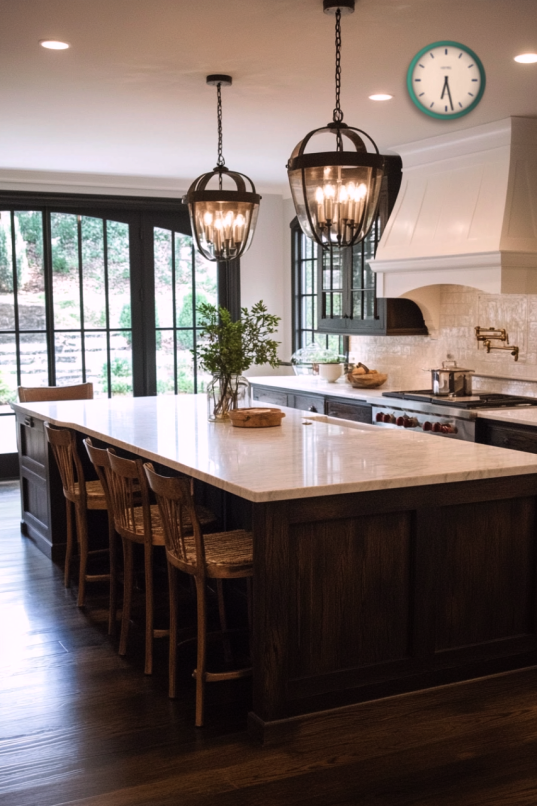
6.28
